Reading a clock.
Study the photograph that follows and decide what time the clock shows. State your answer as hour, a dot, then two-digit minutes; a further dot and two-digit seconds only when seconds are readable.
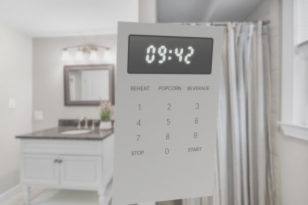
9.42
